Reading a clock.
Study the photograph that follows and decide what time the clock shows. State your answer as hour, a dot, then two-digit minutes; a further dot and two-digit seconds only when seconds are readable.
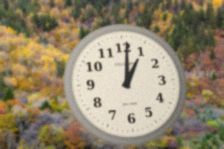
1.01
